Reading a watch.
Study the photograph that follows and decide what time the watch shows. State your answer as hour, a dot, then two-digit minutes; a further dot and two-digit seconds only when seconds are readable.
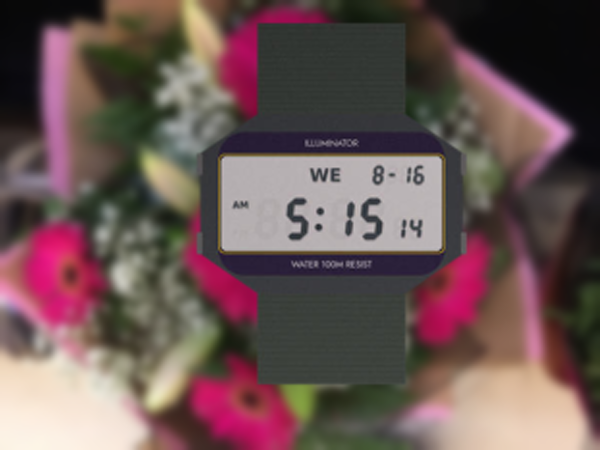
5.15.14
